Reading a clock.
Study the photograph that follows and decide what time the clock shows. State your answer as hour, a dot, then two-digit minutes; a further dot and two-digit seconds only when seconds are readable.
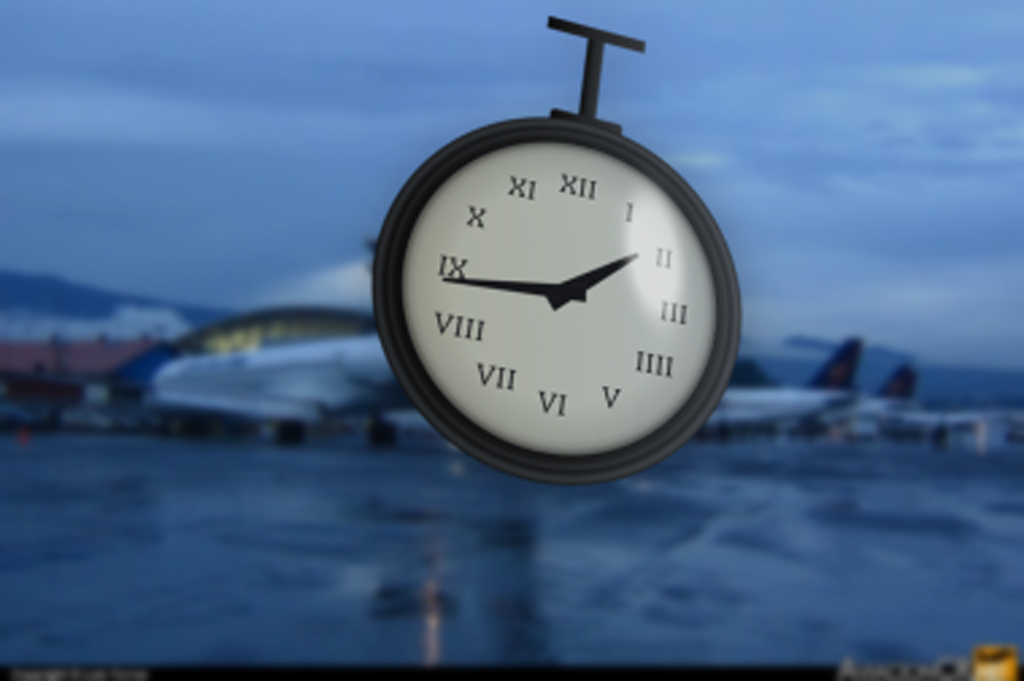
1.44
